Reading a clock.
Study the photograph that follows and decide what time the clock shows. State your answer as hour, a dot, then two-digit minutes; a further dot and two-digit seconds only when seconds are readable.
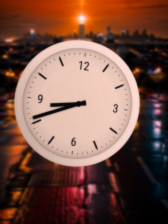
8.41
